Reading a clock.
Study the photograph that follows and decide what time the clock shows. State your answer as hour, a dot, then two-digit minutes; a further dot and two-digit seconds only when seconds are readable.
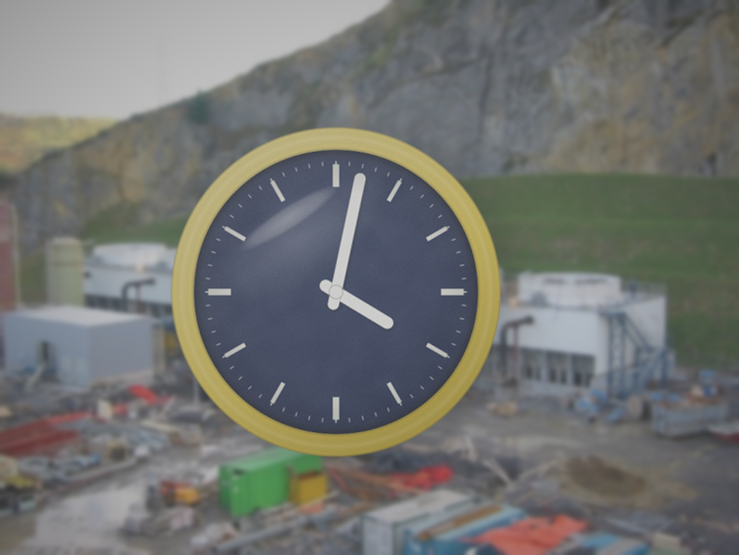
4.02
